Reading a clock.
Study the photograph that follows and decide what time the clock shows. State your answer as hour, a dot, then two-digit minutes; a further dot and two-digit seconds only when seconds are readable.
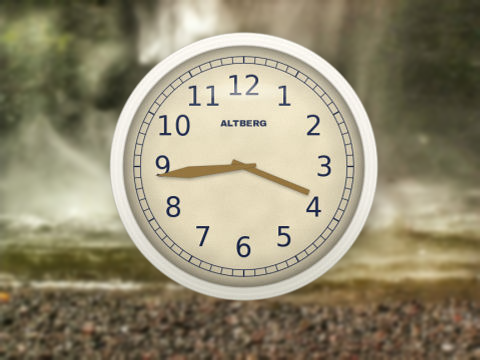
3.44
